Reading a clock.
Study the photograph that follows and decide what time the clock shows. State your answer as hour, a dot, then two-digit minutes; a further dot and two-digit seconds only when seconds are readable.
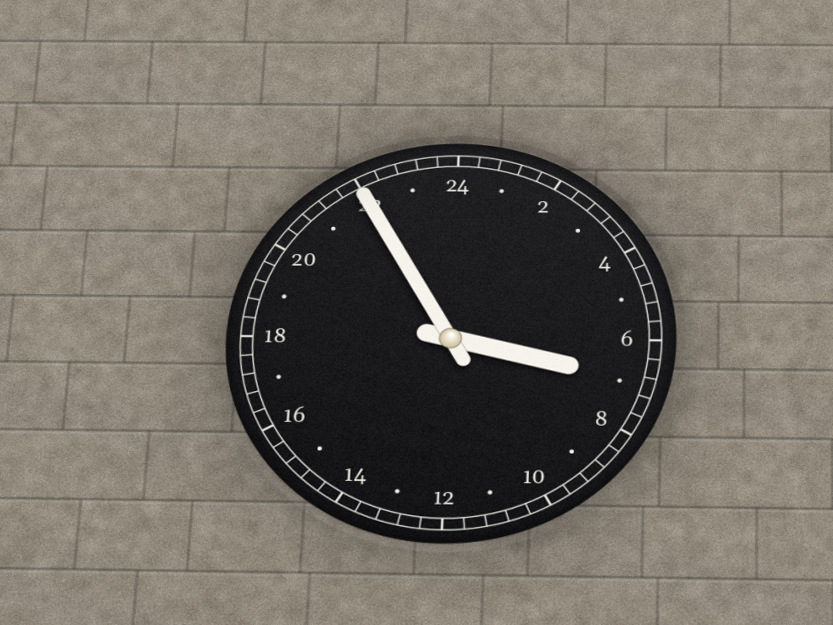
6.55
